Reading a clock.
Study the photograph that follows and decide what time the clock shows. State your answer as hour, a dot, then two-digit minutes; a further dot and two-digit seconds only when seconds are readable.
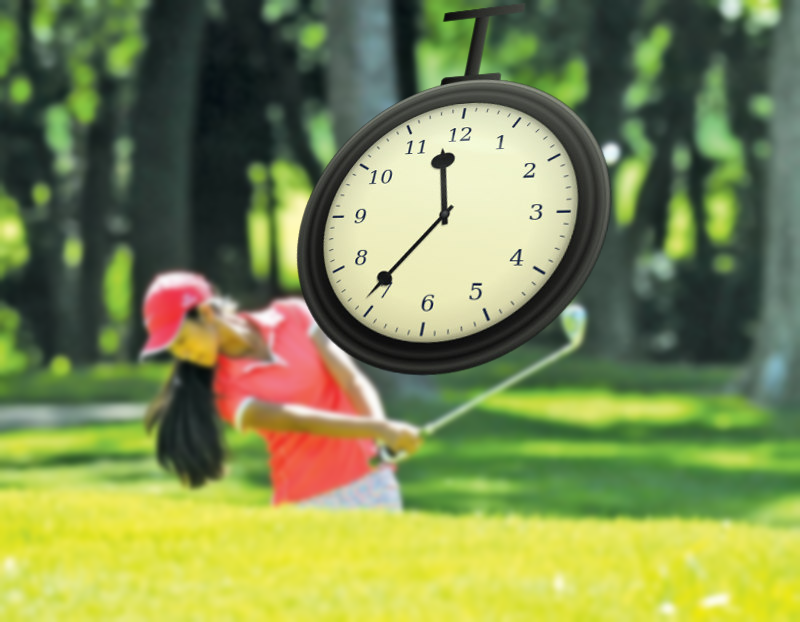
11.36
